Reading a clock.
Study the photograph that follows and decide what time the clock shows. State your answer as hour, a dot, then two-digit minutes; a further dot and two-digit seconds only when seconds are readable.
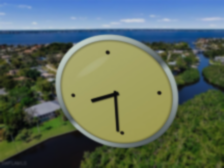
8.31
